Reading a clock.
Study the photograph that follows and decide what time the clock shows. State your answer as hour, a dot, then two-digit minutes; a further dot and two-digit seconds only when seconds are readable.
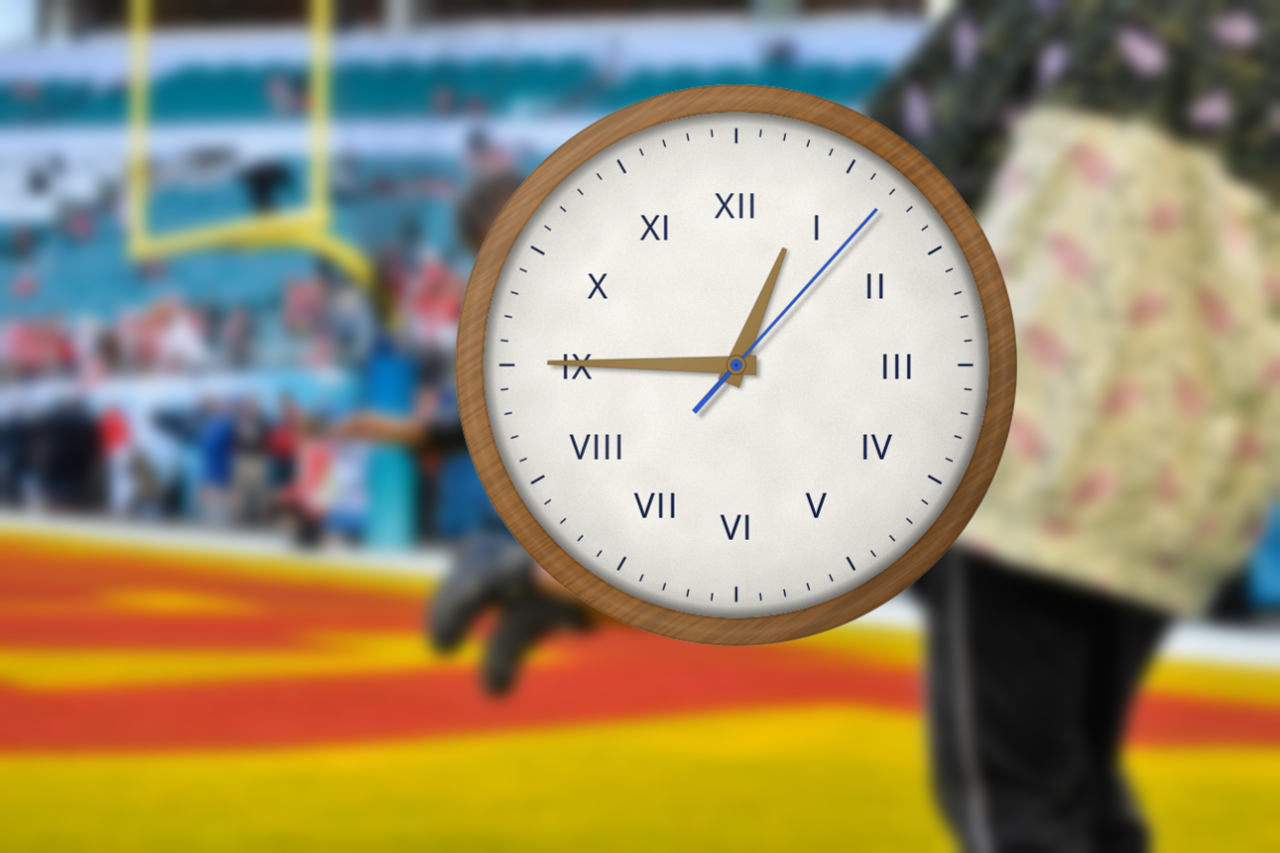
12.45.07
